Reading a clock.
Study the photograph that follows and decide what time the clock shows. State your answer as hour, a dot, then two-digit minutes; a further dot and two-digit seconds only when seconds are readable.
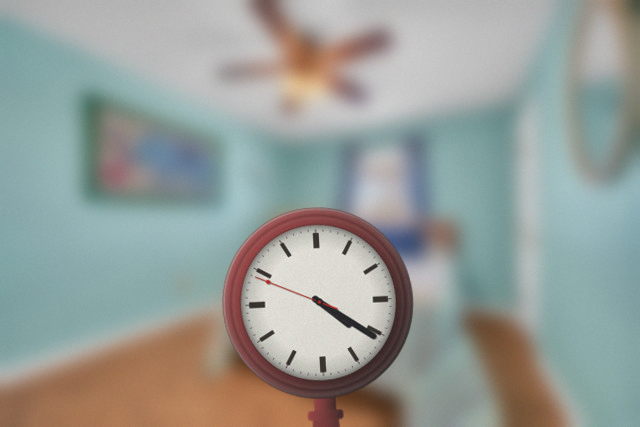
4.20.49
